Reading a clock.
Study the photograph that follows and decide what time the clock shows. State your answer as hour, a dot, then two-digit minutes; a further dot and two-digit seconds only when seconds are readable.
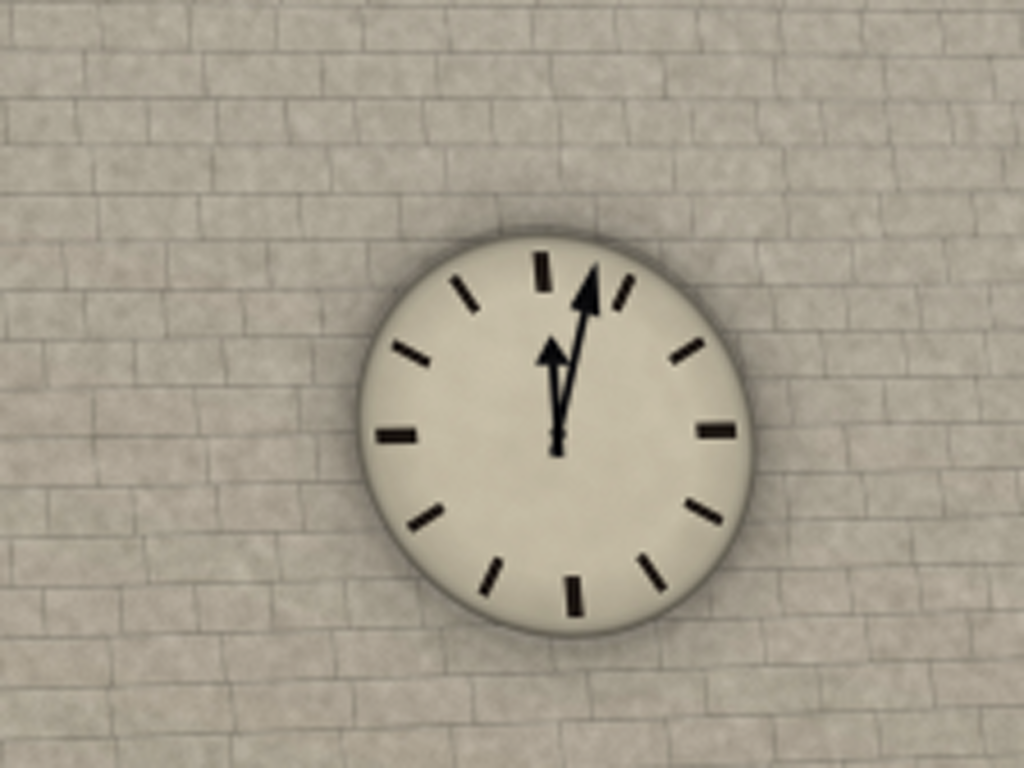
12.03
